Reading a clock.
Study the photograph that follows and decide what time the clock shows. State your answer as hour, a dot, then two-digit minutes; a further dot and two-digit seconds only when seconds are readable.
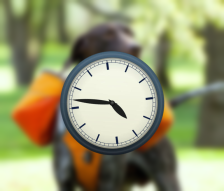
4.47
